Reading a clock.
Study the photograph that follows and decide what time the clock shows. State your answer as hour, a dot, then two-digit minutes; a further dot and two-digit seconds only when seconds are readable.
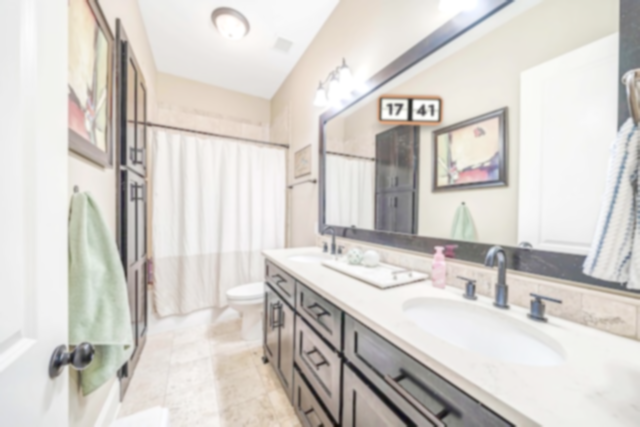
17.41
